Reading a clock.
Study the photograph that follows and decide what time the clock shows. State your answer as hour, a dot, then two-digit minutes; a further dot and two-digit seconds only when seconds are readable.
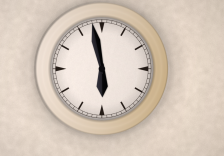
5.58
